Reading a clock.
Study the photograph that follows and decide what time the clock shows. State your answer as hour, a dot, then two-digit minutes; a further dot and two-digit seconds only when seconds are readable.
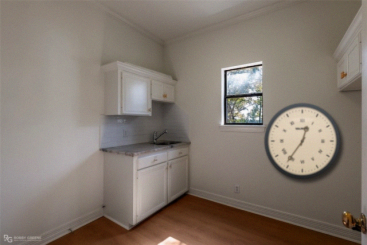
12.36
